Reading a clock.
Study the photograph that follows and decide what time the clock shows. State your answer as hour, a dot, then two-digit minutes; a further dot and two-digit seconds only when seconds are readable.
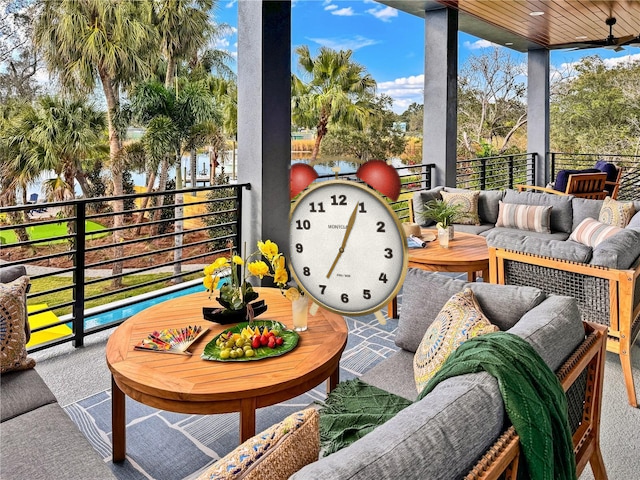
7.04
